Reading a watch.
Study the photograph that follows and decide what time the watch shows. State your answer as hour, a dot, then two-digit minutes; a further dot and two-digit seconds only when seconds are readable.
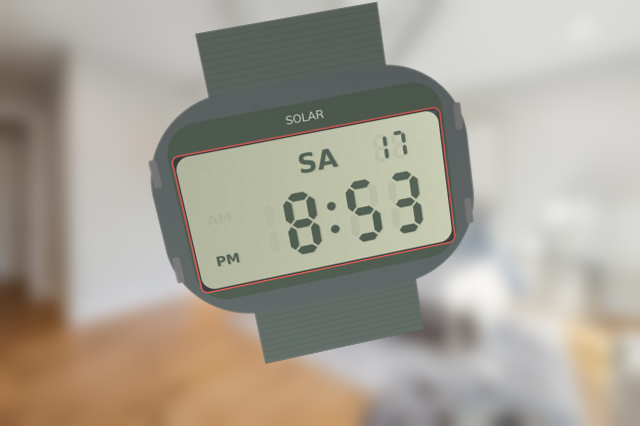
8.53
